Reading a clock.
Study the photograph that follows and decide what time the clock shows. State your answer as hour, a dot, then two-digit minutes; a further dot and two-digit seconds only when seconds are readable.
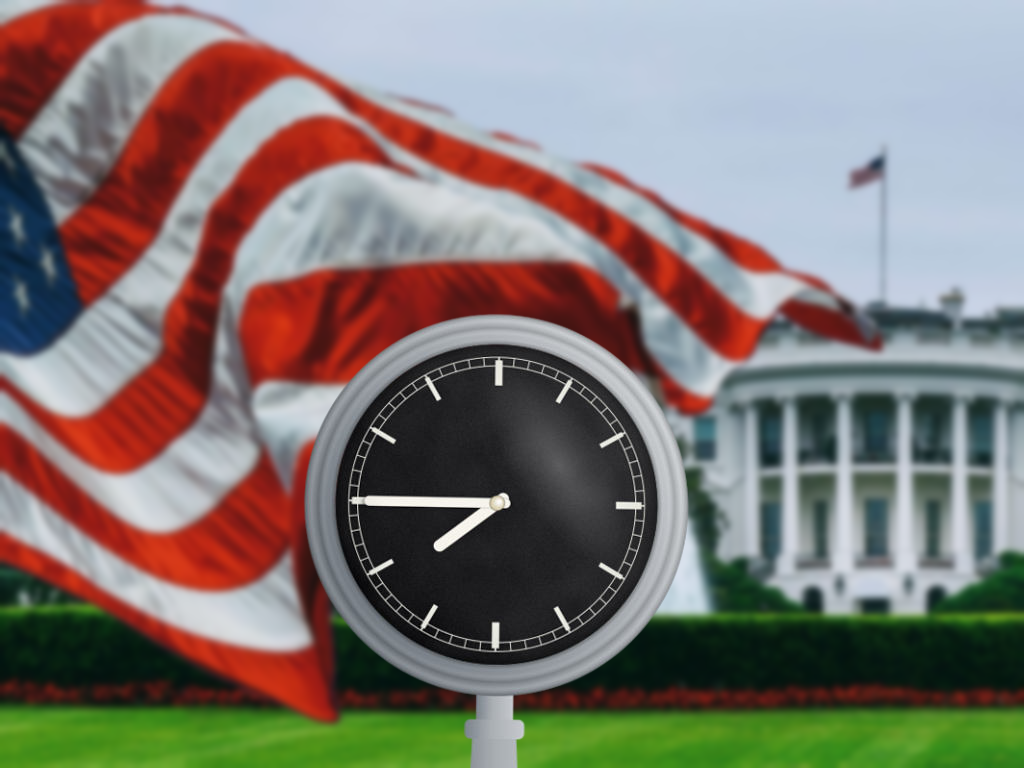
7.45
